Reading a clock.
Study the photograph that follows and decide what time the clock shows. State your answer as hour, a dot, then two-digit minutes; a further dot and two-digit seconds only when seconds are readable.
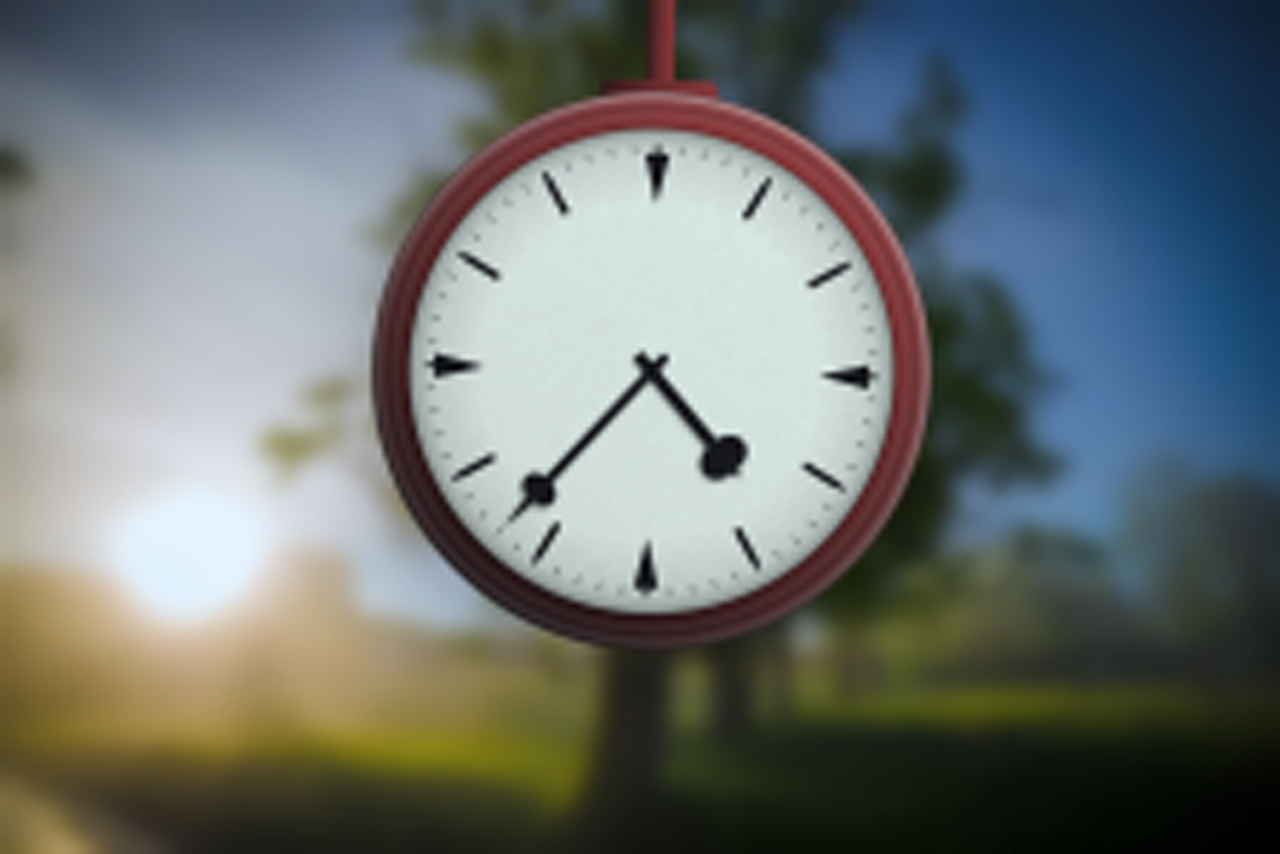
4.37
